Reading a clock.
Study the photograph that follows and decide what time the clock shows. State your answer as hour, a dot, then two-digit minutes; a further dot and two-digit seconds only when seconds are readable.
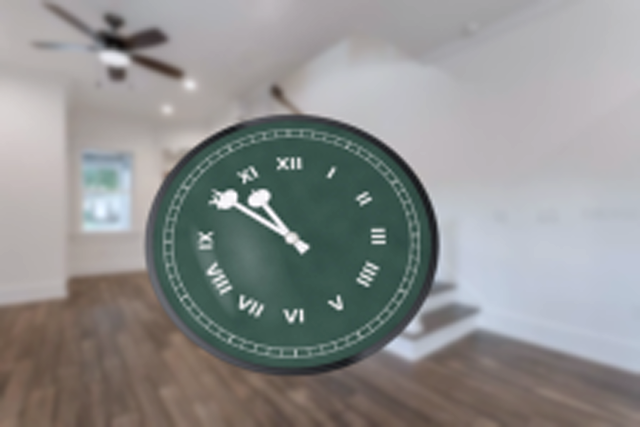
10.51
